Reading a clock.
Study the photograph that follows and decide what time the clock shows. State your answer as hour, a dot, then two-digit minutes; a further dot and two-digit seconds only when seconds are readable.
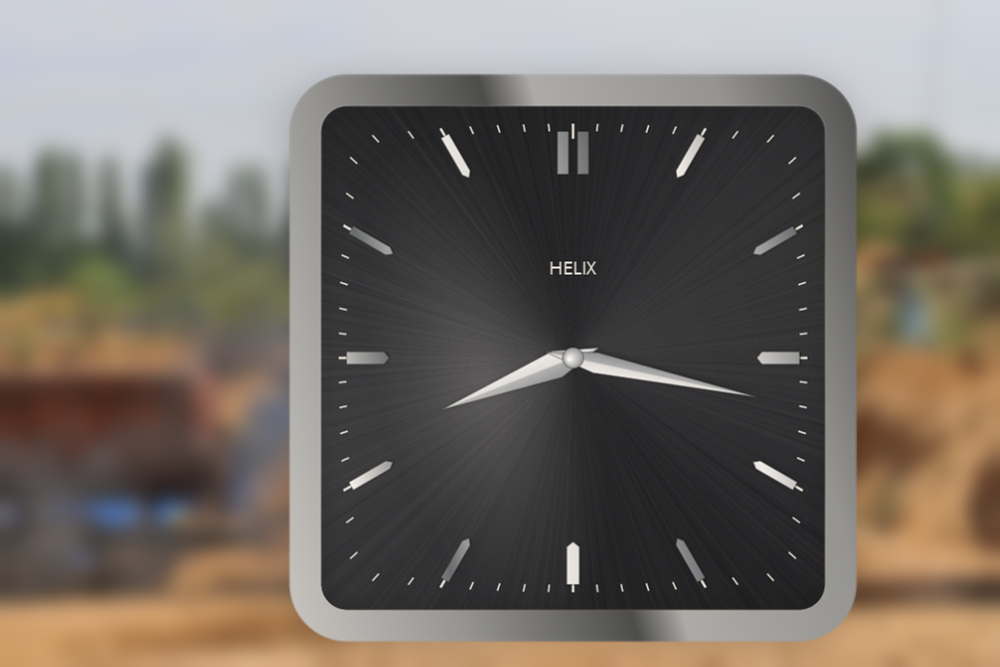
8.17
